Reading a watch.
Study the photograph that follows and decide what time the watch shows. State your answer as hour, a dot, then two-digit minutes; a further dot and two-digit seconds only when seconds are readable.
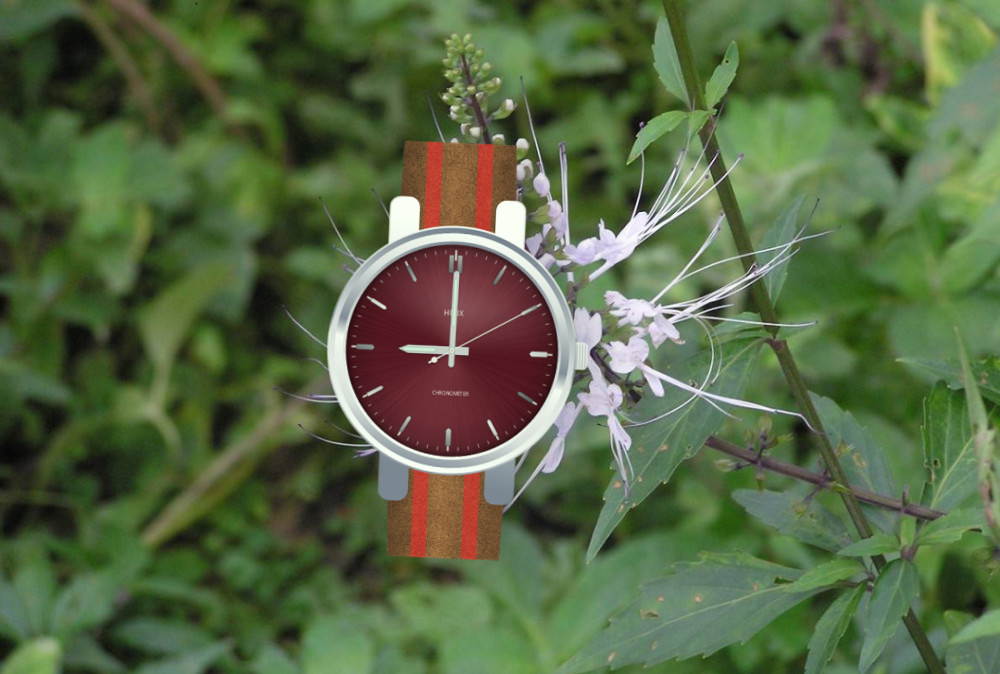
9.00.10
